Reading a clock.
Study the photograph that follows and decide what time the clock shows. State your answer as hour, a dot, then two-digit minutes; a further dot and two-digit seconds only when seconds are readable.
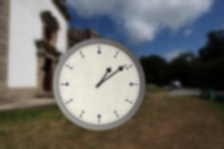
1.09
